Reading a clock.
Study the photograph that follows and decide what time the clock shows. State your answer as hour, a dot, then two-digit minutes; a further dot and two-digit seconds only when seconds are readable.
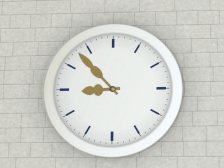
8.53
